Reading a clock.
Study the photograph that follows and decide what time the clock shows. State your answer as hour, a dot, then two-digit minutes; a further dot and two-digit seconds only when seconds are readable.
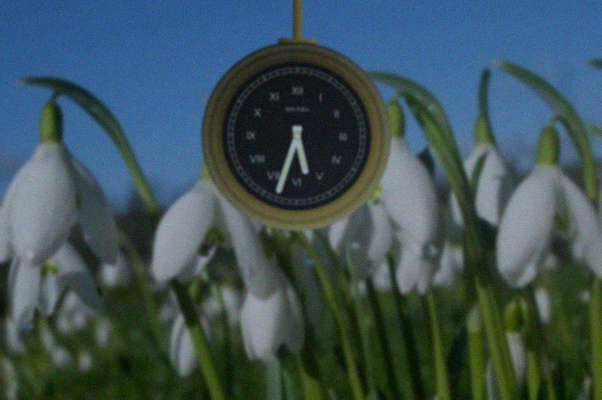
5.33
